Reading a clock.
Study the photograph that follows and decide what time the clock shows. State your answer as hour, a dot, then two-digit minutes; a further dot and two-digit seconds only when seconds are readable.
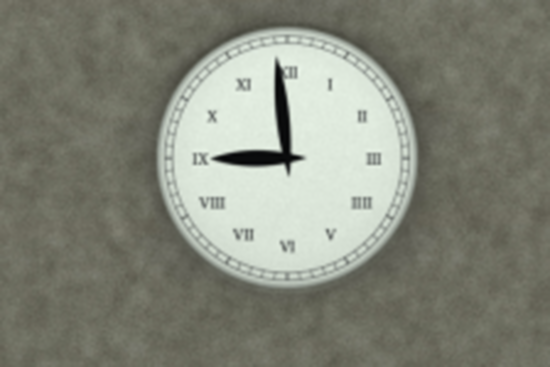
8.59
